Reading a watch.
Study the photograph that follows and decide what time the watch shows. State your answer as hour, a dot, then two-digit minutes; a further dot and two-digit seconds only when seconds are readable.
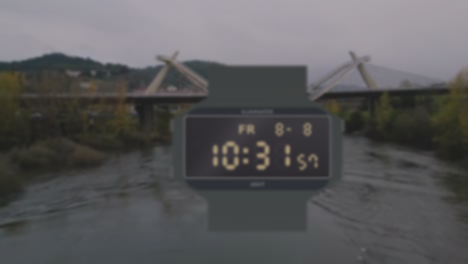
10.31.57
